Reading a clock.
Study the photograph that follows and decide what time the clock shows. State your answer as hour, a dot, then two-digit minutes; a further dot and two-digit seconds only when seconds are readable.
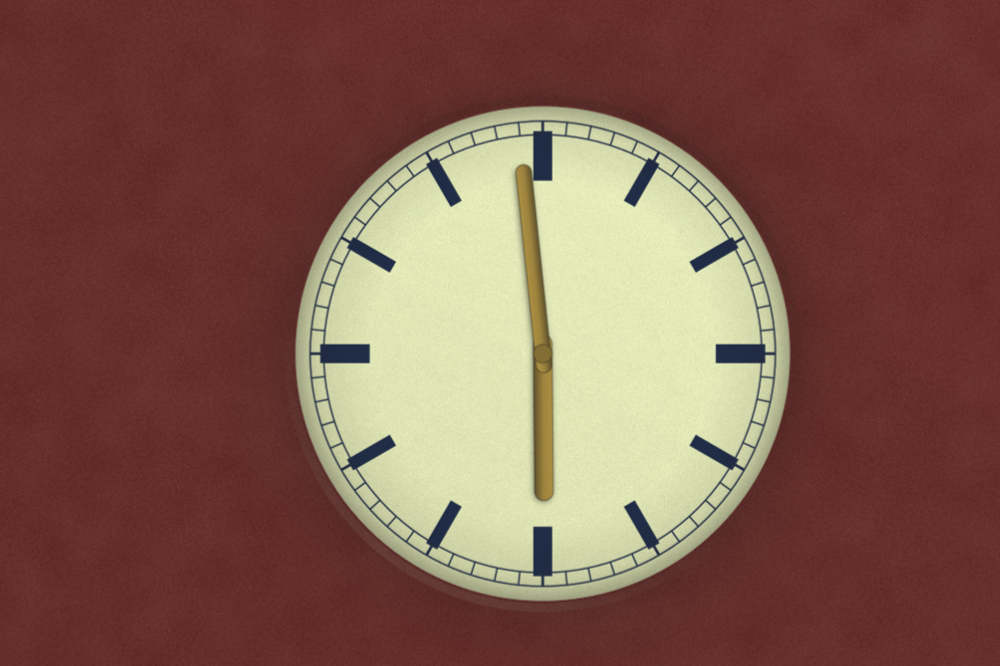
5.59
